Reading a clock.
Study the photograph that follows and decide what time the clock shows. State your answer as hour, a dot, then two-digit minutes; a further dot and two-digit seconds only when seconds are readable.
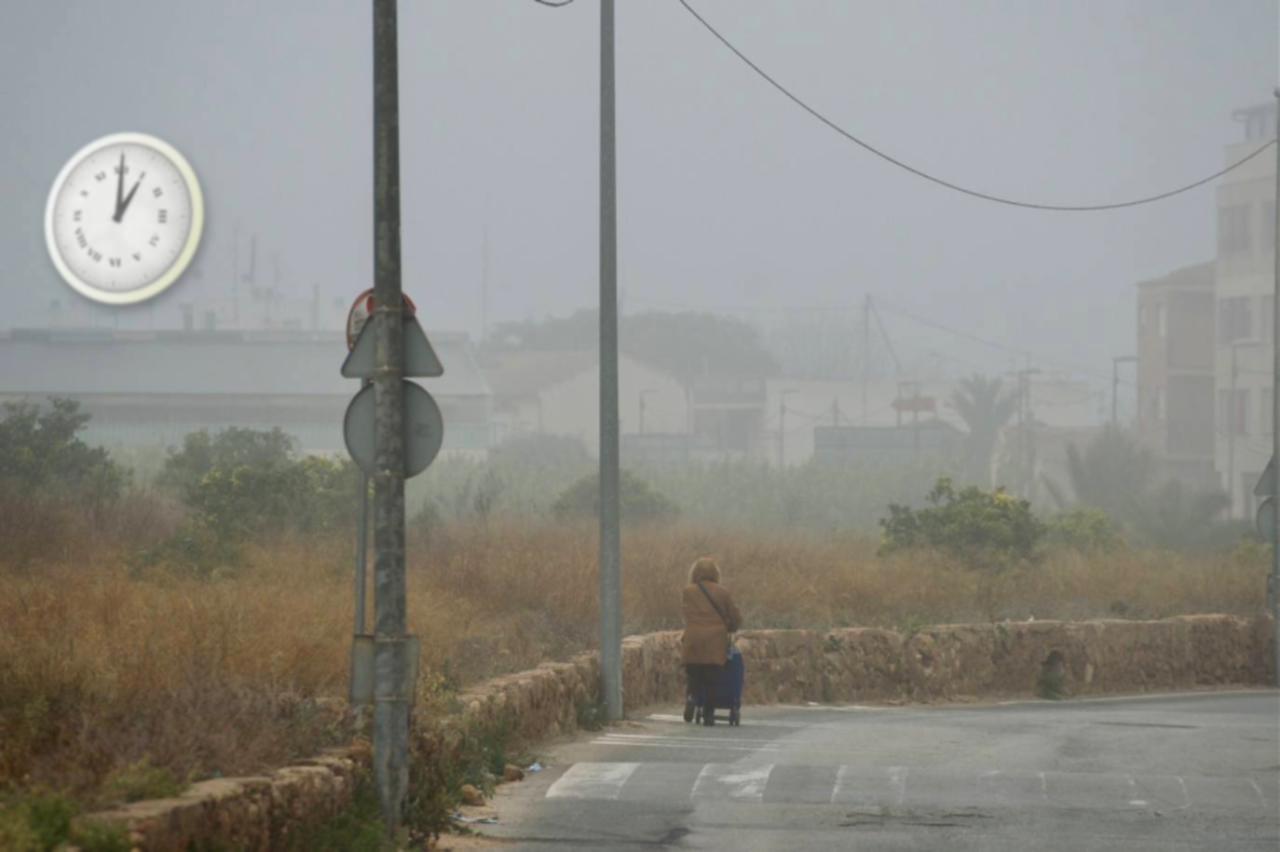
1.00
